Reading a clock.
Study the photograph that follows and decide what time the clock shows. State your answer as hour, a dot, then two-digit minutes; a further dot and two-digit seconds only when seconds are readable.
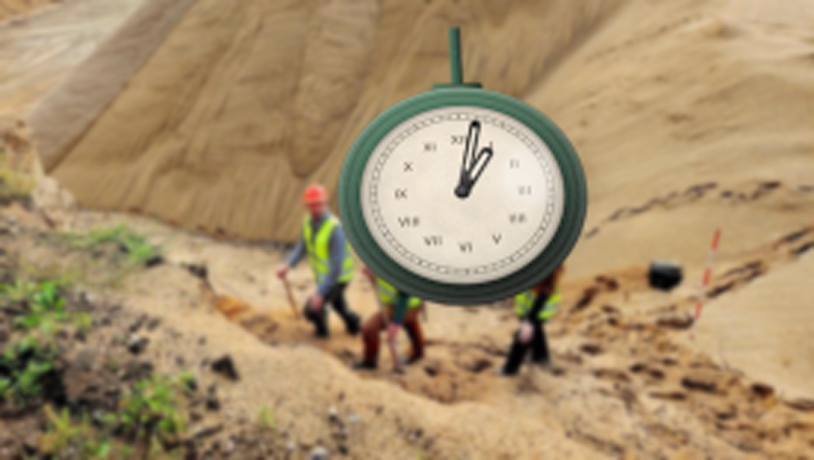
1.02
